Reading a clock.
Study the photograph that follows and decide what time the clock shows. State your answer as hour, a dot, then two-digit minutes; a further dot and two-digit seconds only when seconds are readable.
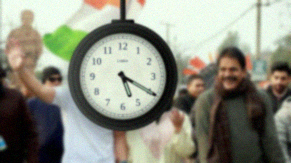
5.20
